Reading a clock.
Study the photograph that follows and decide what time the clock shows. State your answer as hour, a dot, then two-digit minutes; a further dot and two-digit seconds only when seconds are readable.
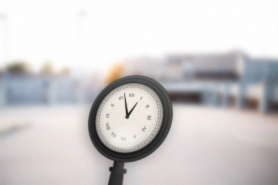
12.57
